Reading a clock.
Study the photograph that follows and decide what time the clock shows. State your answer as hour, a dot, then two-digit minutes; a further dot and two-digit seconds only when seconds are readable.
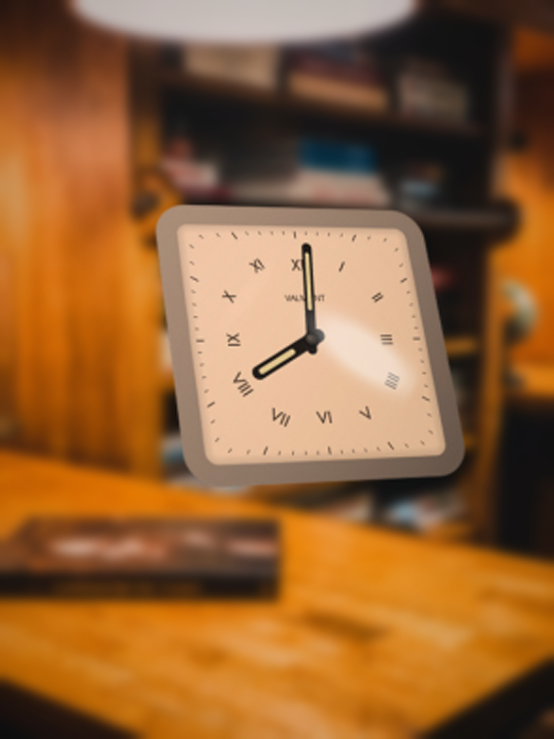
8.01
